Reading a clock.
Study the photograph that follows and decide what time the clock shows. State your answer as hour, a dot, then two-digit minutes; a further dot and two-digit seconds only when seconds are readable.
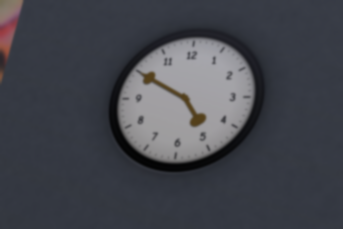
4.50
